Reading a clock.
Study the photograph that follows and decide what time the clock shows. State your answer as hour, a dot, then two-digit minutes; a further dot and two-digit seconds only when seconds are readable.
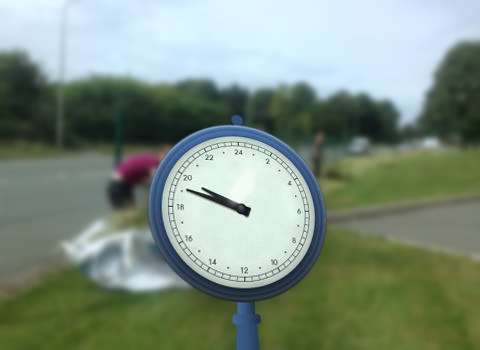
19.48
